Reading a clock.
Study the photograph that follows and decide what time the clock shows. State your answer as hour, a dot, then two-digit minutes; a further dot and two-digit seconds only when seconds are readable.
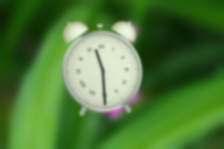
11.30
